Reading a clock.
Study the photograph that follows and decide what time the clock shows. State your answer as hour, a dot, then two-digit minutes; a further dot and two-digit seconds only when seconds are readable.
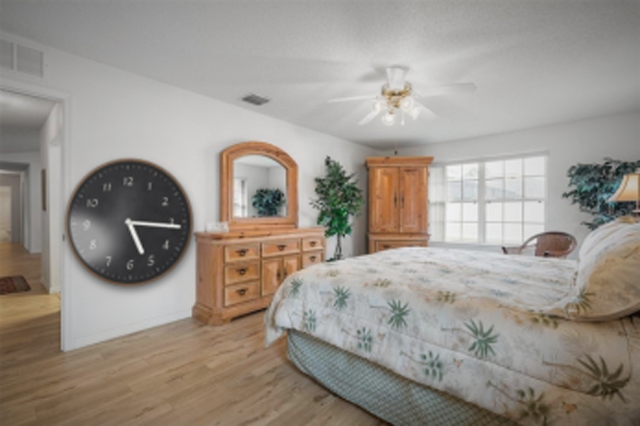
5.16
